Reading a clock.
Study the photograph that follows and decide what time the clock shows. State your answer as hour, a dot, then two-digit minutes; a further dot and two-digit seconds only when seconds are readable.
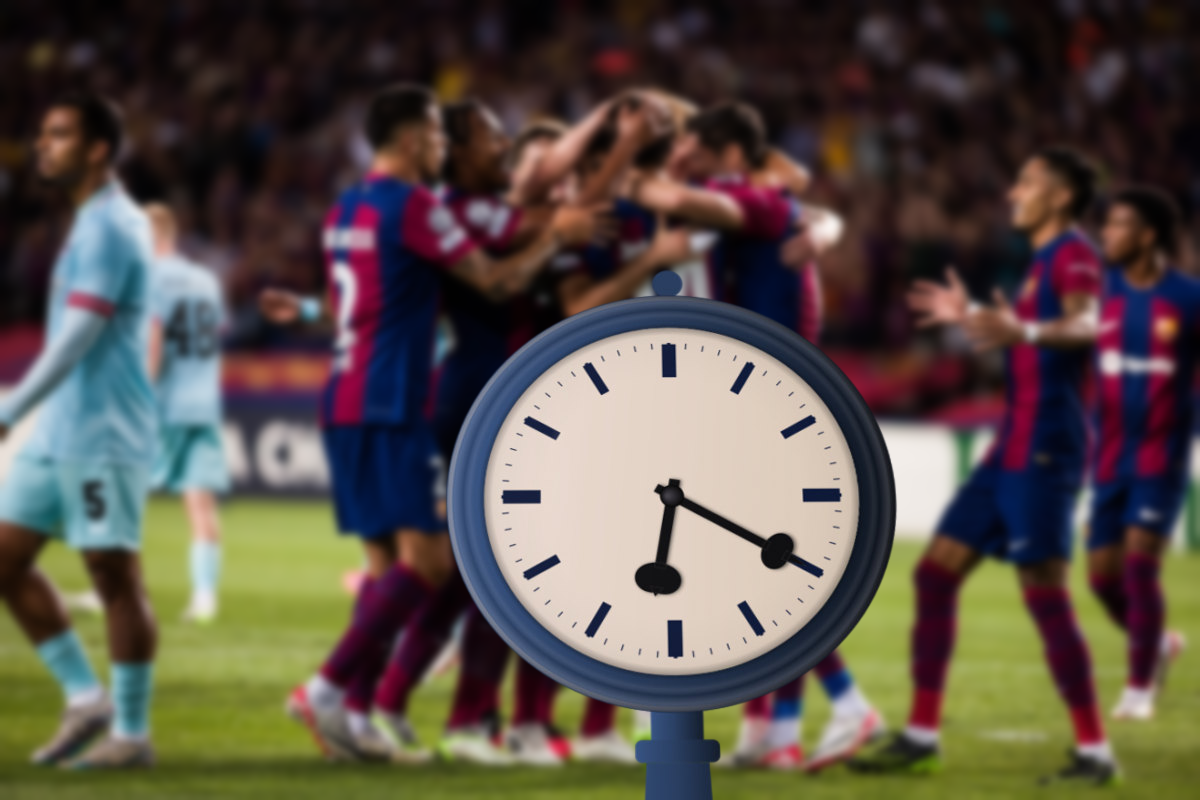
6.20
